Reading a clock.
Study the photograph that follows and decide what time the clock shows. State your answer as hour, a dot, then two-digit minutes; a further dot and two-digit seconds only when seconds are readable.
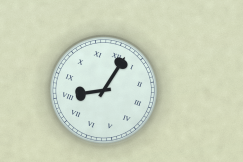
8.02
